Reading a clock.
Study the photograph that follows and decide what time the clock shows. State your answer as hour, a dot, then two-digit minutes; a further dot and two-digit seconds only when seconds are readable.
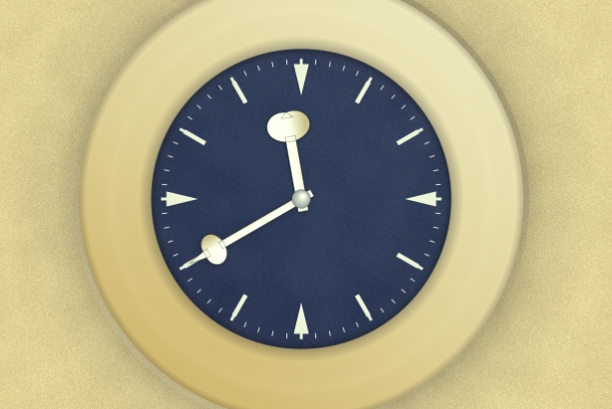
11.40
